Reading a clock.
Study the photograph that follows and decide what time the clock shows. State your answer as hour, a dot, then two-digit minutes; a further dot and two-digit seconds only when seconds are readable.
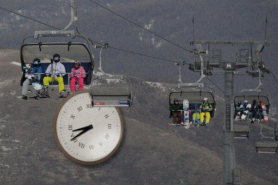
8.40
